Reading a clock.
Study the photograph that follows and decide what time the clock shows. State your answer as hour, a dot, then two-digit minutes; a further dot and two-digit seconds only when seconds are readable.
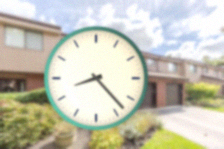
8.23
